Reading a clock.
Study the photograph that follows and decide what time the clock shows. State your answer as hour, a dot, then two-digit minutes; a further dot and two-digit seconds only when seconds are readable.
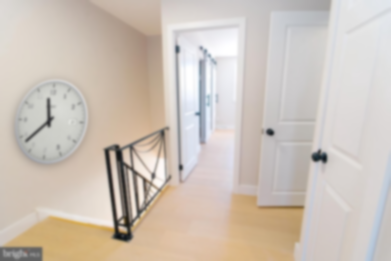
11.38
